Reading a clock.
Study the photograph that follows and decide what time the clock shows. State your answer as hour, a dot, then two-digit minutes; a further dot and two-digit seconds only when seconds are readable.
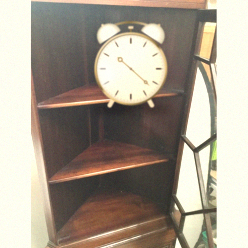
10.22
